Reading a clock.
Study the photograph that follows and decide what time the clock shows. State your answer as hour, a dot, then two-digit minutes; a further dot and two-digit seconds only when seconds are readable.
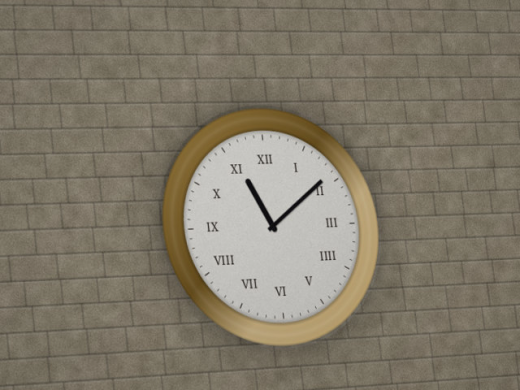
11.09
